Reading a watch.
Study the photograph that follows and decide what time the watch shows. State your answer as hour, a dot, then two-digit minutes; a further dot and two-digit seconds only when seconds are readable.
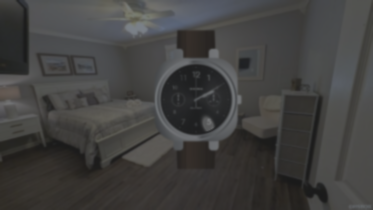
2.10
